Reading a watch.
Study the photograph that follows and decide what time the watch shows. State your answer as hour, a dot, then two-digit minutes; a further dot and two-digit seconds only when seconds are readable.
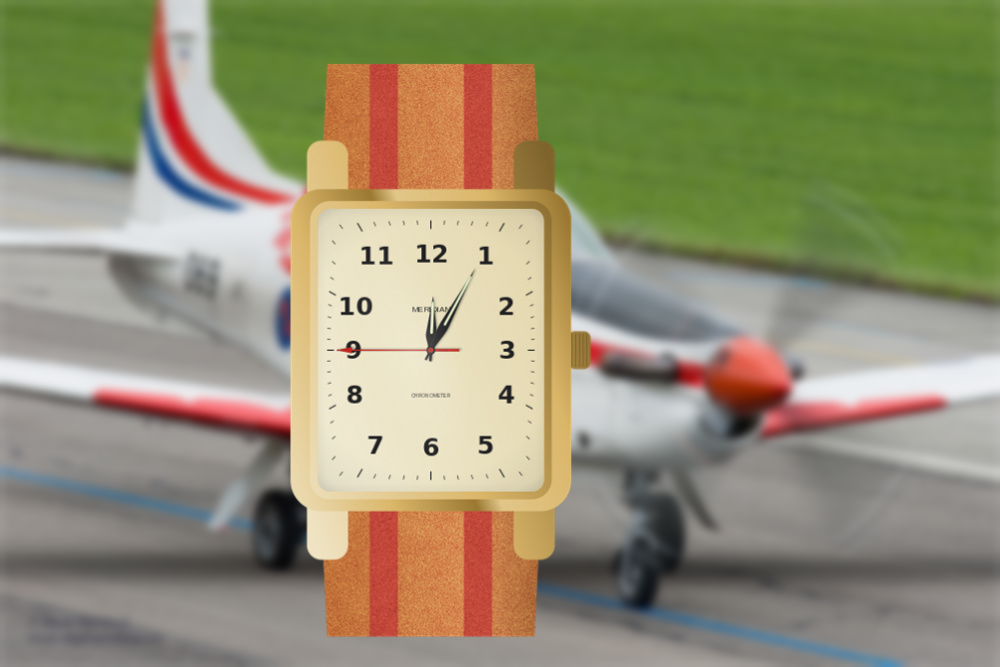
12.04.45
